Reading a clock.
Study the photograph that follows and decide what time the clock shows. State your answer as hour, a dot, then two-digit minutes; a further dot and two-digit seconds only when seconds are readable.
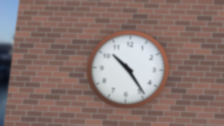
10.24
